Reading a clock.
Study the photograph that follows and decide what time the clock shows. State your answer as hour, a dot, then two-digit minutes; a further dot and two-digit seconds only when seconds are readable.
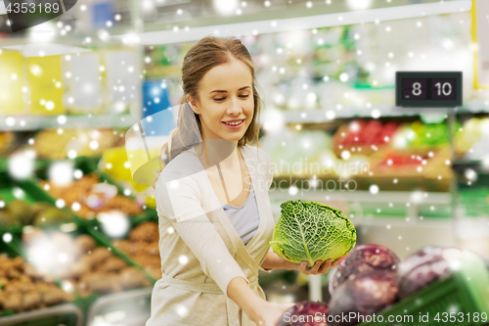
8.10
